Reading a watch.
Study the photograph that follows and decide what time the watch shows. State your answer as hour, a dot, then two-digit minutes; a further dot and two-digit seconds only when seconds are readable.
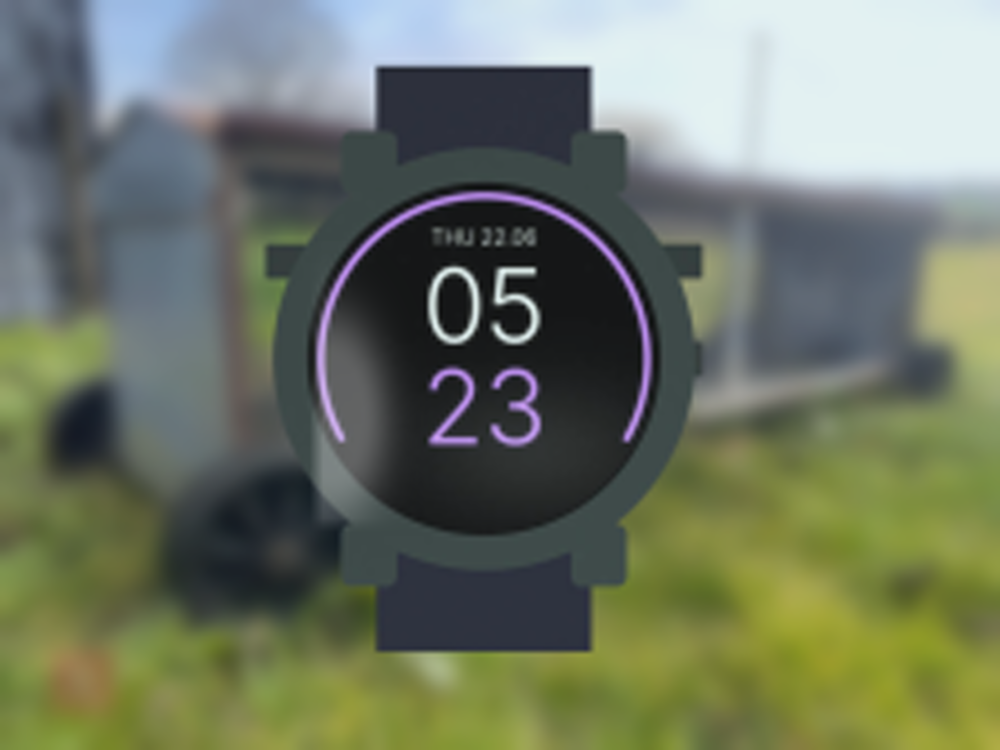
5.23
